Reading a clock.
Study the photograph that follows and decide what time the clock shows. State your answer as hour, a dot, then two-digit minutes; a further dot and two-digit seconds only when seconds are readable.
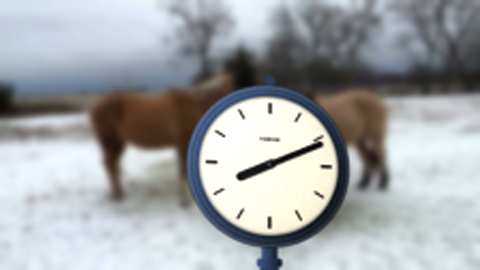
8.11
